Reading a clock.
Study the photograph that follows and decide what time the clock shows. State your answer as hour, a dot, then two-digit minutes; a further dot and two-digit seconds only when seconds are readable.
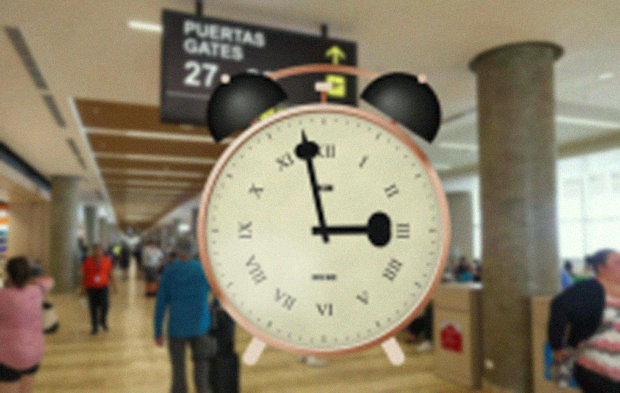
2.58
